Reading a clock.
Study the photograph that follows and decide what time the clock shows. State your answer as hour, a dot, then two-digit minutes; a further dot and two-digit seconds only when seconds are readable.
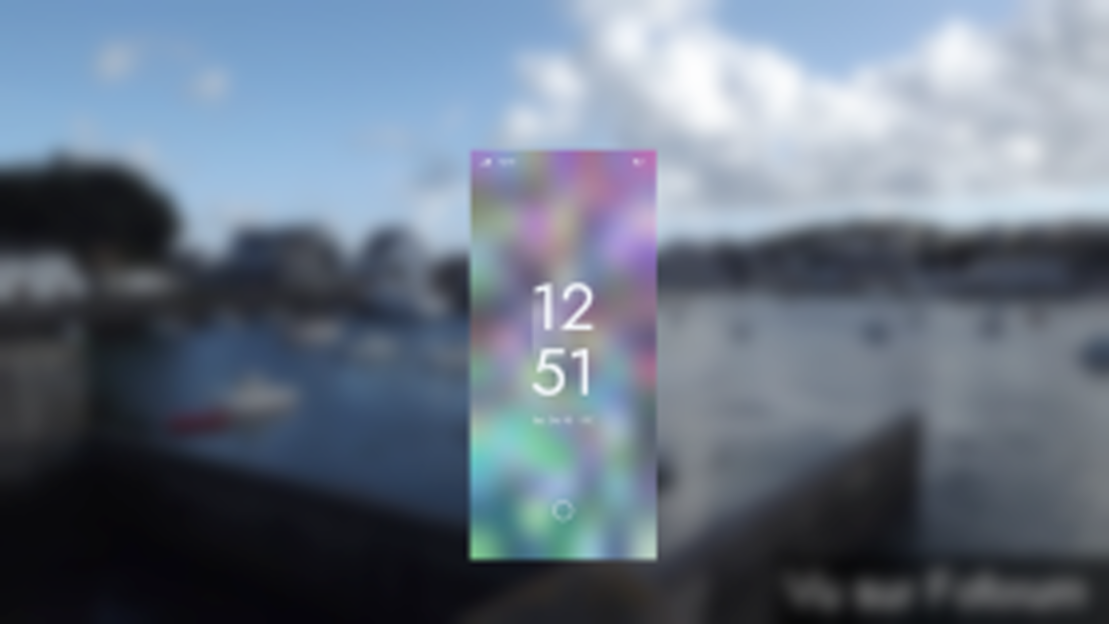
12.51
